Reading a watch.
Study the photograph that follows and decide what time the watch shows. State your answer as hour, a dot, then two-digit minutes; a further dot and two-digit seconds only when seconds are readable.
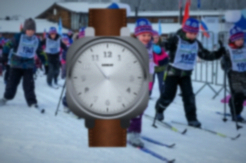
10.39
